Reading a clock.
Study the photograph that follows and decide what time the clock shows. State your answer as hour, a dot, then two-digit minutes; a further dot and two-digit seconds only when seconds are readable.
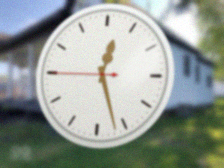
12.26.45
